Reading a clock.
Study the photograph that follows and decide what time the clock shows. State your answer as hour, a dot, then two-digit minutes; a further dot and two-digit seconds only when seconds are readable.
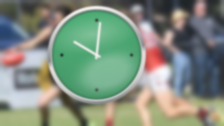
10.01
